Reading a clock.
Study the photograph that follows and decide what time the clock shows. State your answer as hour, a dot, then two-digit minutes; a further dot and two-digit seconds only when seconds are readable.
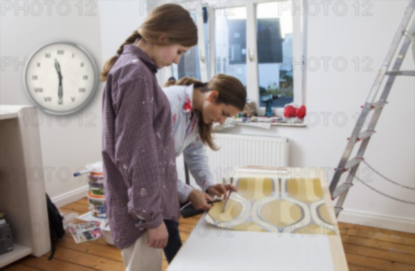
11.30
